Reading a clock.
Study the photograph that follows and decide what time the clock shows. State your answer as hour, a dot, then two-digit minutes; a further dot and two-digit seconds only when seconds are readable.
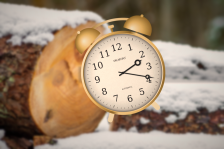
2.19
